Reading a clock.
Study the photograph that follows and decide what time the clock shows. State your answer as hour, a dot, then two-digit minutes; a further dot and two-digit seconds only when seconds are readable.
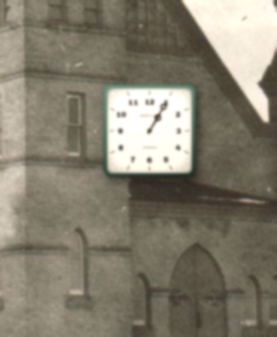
1.05
